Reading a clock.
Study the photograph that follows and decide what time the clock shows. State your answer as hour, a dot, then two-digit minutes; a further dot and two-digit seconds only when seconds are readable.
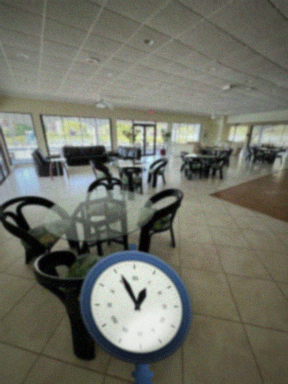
12.56
